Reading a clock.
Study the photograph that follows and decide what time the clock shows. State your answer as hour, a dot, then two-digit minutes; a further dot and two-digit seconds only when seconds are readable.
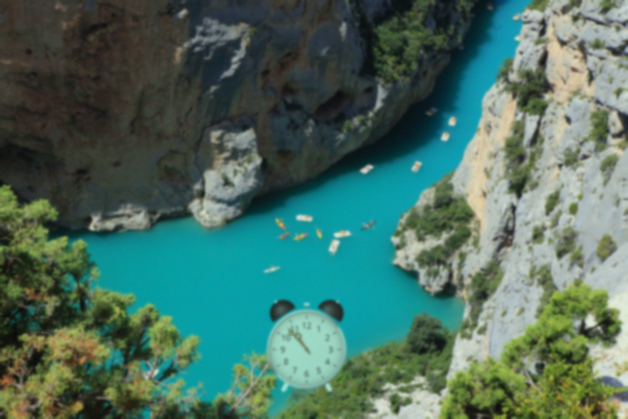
10.53
